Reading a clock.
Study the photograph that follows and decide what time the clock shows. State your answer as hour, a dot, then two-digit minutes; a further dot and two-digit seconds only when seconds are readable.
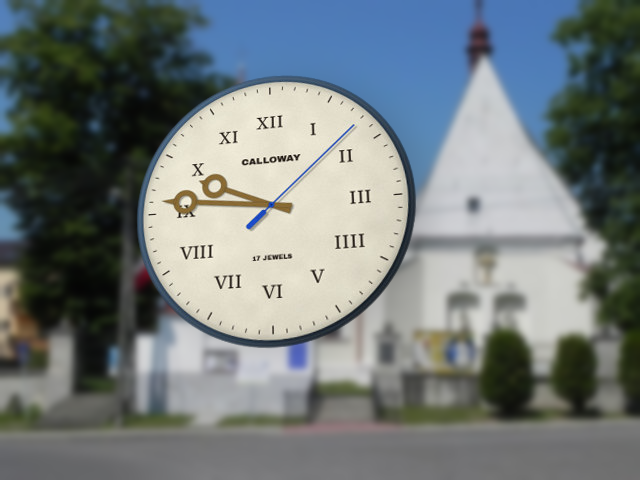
9.46.08
